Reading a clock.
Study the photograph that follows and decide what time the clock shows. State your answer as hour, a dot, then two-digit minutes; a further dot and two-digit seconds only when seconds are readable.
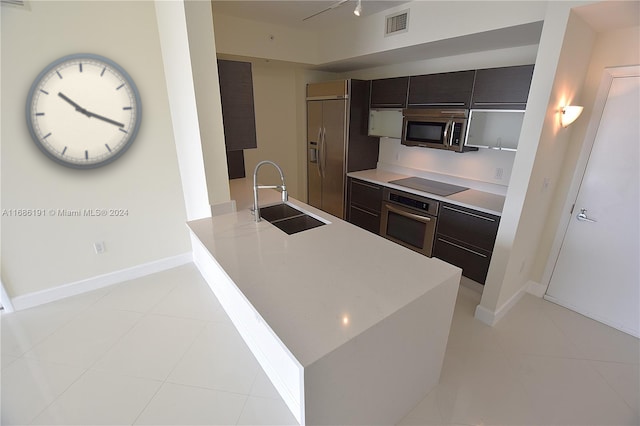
10.19
